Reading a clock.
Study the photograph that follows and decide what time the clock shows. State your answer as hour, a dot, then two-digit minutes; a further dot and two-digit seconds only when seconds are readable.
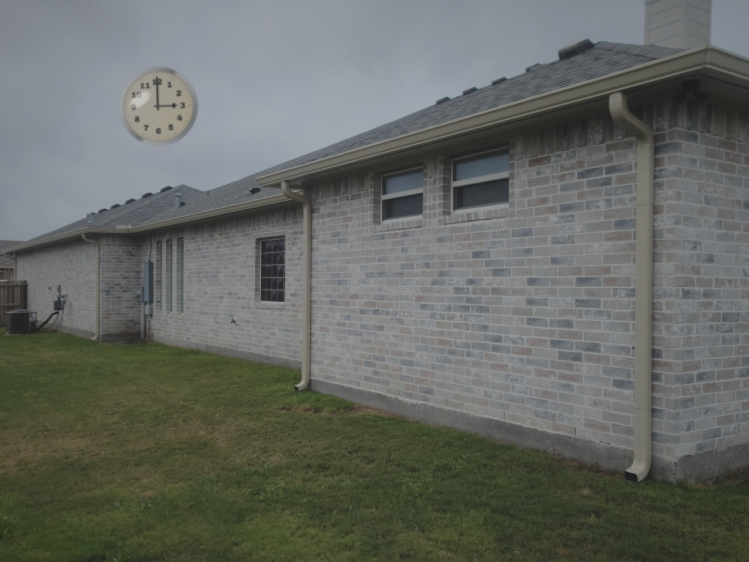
3.00
